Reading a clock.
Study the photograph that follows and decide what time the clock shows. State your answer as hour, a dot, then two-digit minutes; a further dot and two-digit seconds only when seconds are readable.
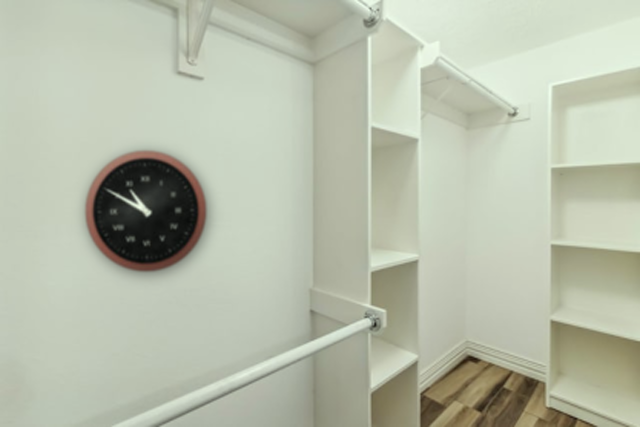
10.50
